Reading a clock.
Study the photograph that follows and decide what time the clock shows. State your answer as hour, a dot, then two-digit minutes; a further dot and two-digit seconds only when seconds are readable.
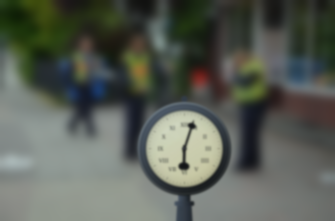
6.03
